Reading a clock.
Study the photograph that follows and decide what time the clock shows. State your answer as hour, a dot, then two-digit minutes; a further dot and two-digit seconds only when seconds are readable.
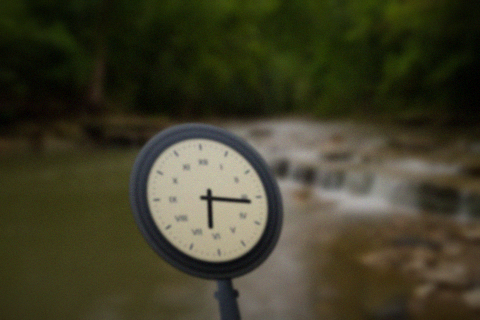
6.16
